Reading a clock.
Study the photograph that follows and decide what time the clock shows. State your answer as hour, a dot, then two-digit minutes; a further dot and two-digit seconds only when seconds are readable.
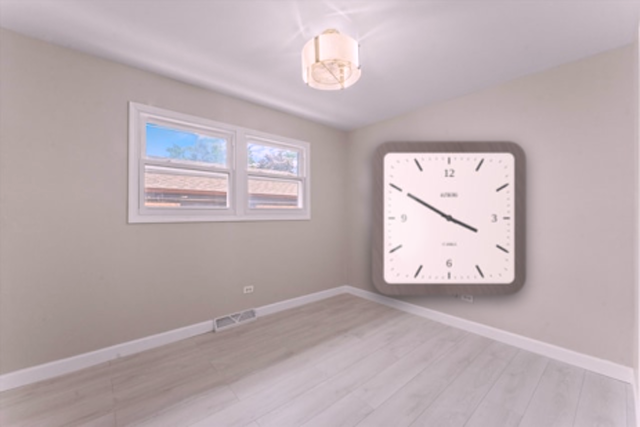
3.50
